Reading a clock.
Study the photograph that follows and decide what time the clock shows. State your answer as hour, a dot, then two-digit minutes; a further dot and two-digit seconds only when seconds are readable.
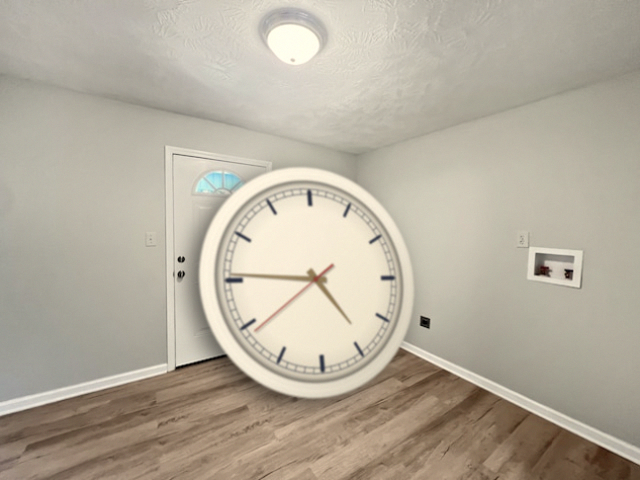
4.45.39
